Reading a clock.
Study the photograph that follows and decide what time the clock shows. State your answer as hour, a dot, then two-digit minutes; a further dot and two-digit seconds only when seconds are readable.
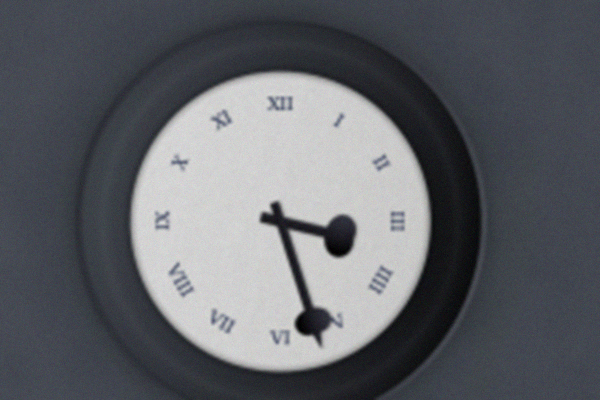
3.27
